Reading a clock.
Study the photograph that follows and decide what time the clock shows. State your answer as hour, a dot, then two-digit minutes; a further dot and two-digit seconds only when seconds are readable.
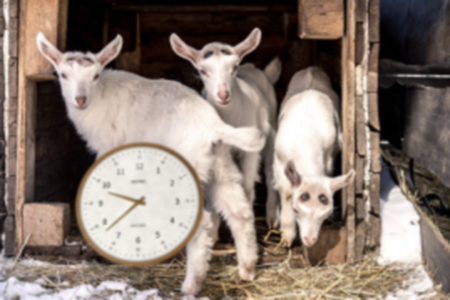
9.38
